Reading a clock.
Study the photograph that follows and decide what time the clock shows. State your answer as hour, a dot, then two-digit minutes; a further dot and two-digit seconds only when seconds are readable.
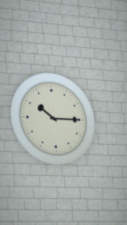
10.15
